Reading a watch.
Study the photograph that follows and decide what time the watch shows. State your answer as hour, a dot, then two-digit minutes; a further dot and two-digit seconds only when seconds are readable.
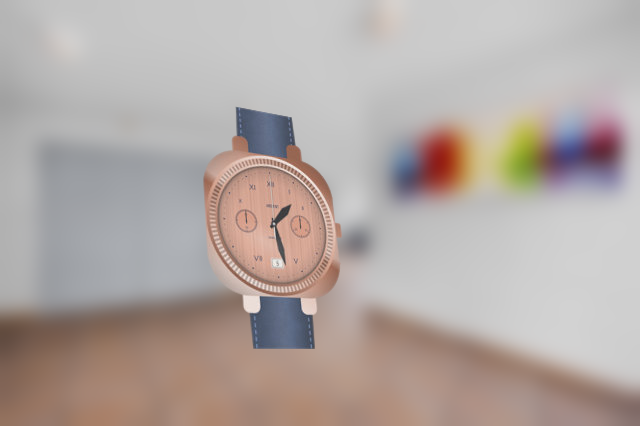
1.28
